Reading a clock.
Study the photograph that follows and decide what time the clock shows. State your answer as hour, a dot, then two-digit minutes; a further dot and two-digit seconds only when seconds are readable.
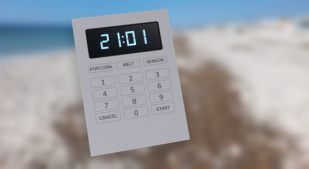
21.01
